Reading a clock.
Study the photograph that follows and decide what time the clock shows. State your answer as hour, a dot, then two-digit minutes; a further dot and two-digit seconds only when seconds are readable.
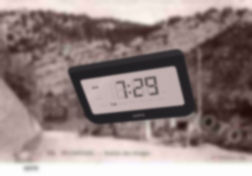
7.29
